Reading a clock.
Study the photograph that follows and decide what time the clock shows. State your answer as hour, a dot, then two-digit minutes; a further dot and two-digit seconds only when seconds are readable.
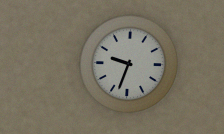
9.33
